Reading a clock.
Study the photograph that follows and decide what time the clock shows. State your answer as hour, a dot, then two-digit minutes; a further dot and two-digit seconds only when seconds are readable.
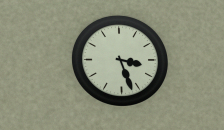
3.27
